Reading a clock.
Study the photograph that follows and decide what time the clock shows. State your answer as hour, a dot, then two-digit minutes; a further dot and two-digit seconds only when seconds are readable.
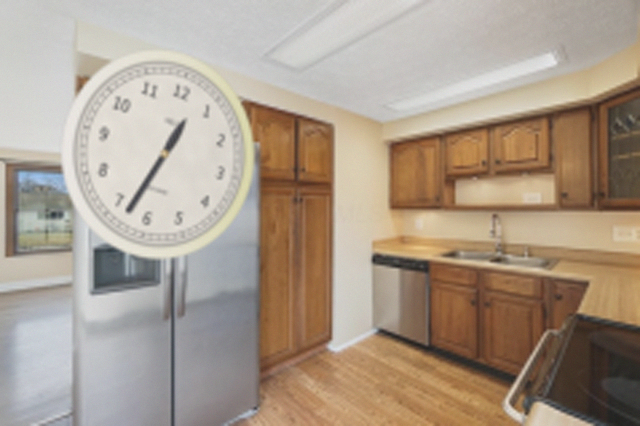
12.33
